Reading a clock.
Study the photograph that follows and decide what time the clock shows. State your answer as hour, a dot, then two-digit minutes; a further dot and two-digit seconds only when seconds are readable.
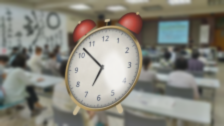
6.52
